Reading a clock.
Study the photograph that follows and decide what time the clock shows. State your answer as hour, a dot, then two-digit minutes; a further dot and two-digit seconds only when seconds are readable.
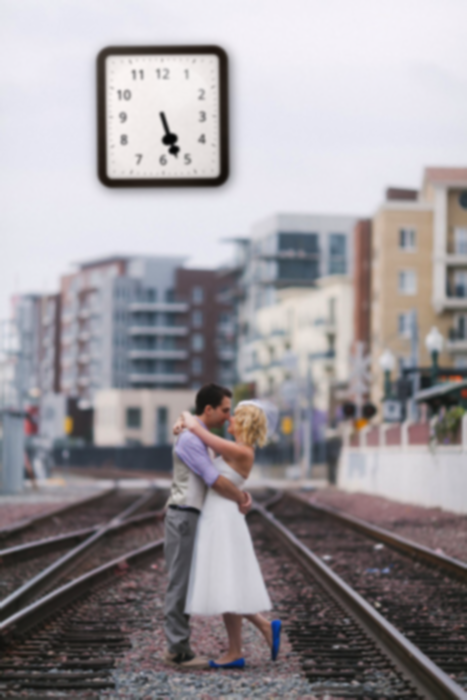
5.27
